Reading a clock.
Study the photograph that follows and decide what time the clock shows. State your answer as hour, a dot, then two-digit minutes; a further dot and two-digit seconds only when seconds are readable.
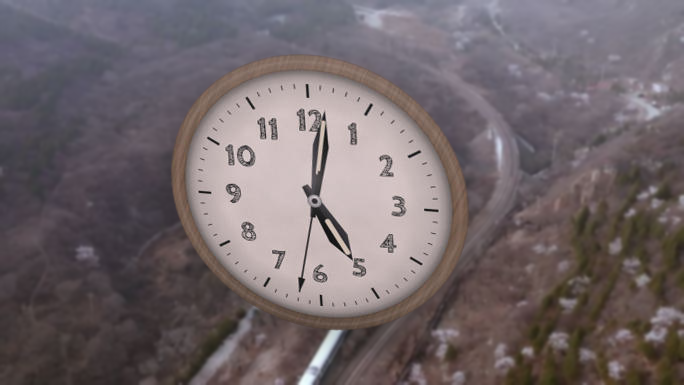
5.01.32
